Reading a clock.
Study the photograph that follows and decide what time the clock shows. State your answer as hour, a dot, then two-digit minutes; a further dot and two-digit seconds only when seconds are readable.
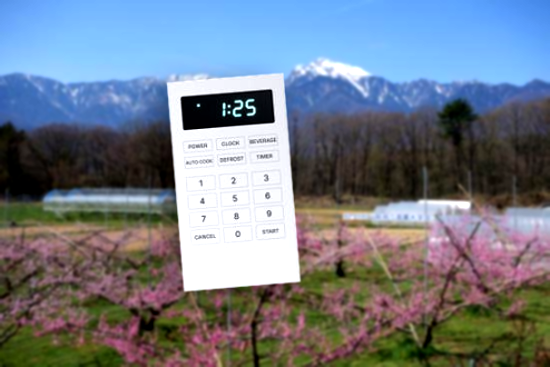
1.25
